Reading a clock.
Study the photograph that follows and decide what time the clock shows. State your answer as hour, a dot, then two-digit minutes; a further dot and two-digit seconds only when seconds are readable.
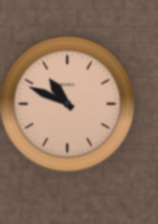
10.49
